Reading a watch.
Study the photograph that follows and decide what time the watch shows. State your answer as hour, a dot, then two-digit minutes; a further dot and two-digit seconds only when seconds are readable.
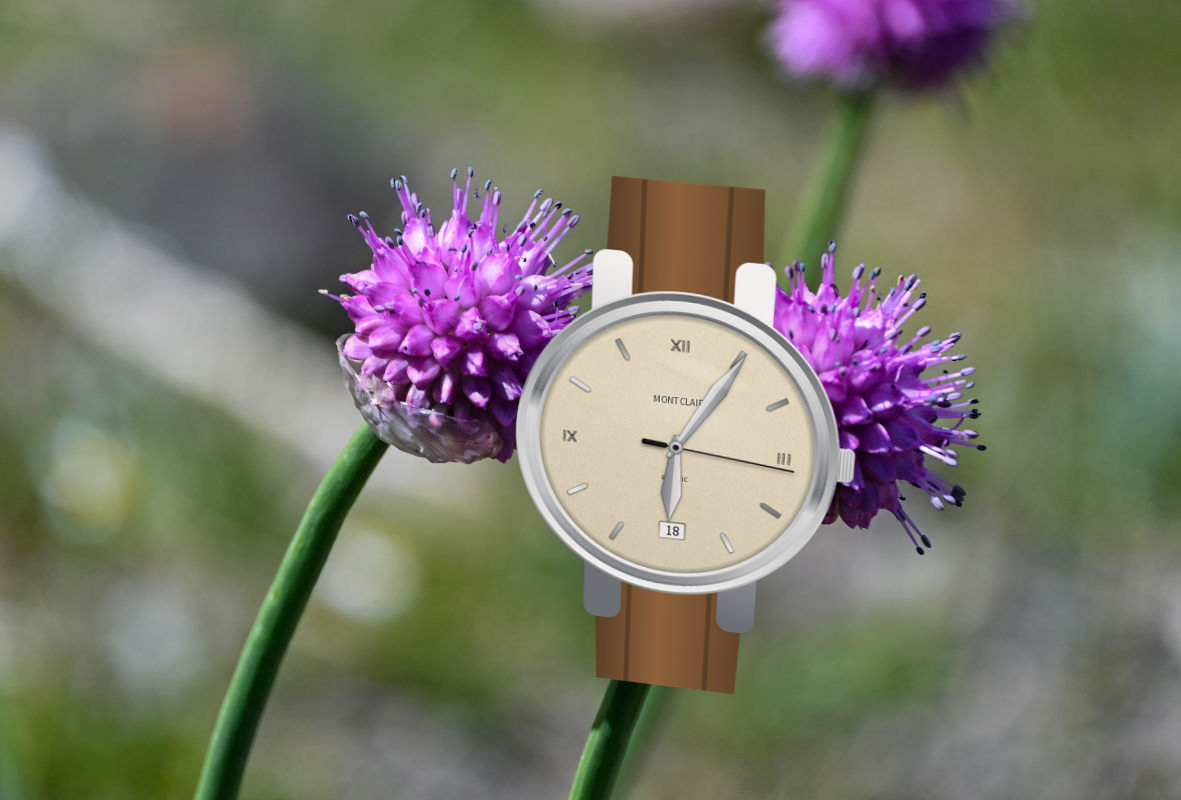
6.05.16
